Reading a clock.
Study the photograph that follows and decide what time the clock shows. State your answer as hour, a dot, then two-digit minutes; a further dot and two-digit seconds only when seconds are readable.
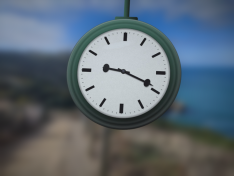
9.19
